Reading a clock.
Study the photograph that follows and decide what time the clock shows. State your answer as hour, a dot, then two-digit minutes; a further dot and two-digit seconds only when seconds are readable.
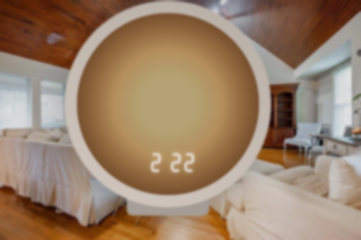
2.22
